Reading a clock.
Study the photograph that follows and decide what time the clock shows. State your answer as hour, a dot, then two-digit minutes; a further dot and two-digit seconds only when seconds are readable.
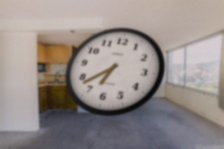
6.38
